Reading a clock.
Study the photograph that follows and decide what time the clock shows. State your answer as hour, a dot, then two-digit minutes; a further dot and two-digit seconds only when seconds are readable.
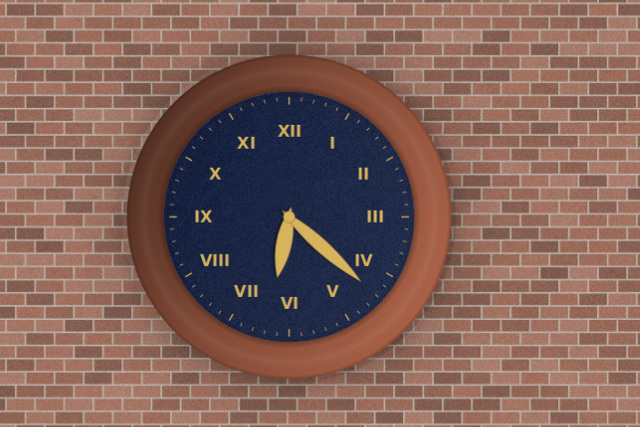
6.22
